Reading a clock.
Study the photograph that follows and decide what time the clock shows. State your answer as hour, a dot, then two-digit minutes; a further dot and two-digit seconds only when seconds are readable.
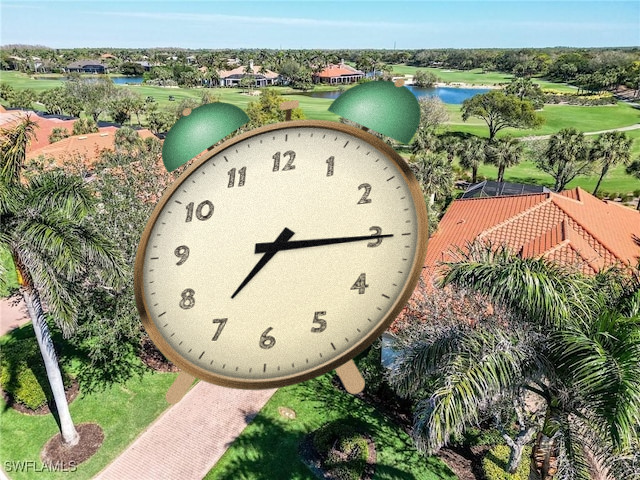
7.15
